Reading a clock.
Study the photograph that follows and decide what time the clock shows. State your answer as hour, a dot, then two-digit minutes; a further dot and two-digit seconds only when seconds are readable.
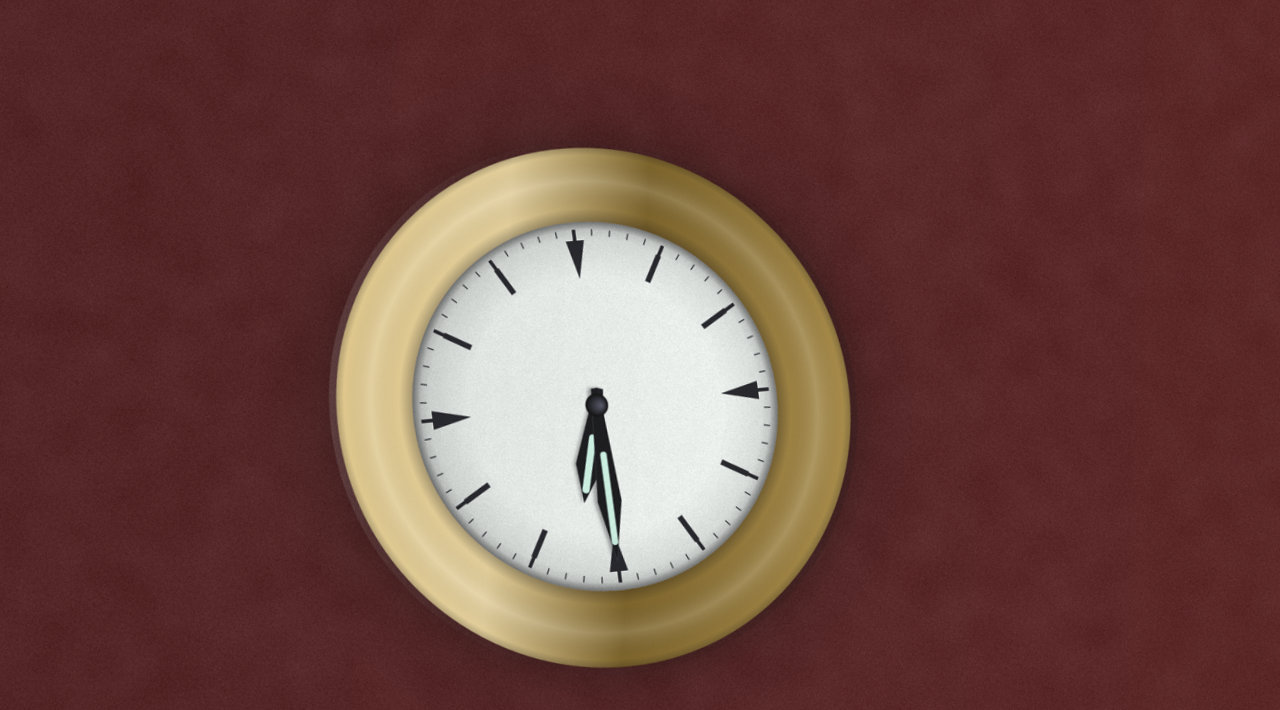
6.30
